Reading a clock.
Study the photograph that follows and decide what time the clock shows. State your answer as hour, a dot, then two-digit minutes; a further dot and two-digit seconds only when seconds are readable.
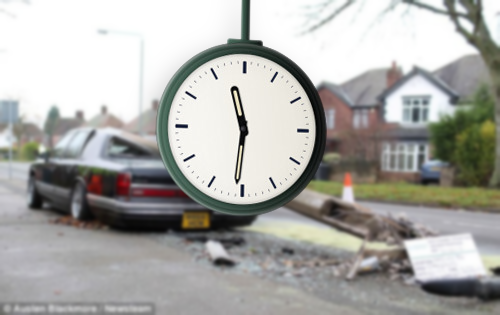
11.31
